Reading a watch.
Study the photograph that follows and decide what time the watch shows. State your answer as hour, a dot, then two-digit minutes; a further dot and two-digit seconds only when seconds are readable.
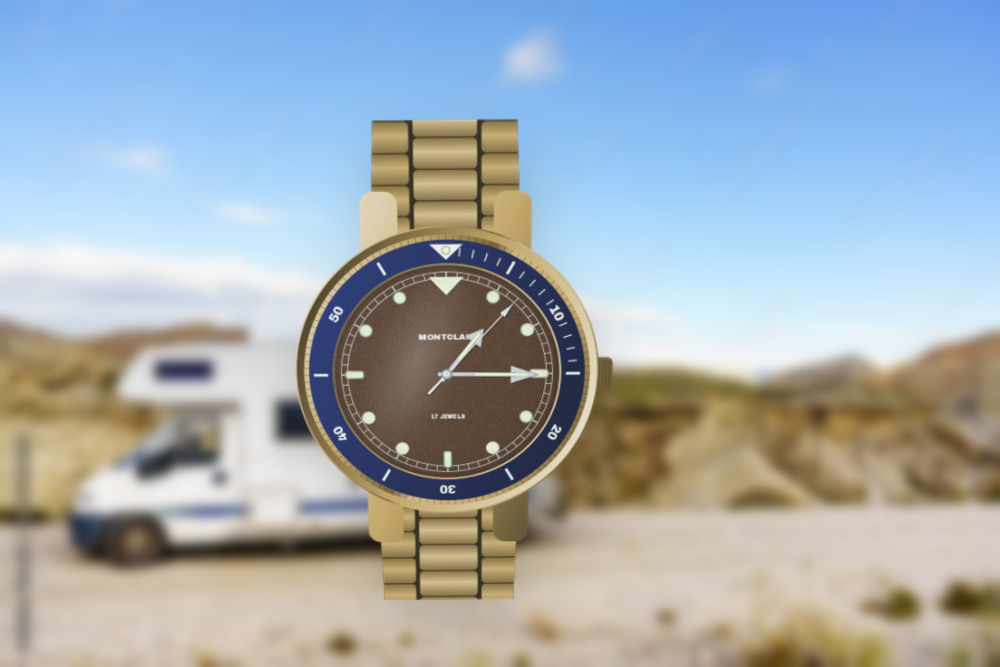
1.15.07
